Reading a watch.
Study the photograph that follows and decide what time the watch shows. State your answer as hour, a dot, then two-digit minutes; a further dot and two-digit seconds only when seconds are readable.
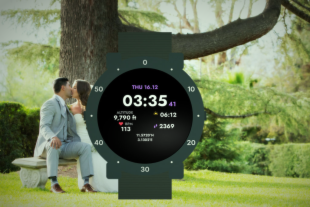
3.35
